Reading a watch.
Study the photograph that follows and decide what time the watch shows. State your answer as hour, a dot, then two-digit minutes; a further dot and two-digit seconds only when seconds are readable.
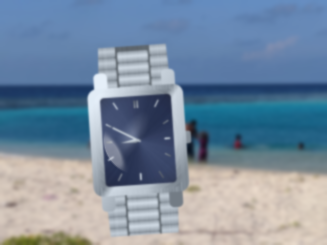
8.50
